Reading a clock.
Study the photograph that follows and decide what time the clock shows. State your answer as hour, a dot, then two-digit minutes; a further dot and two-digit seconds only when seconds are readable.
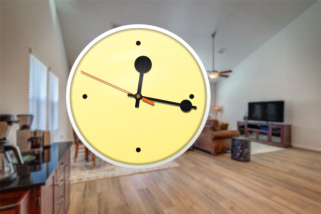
12.16.49
